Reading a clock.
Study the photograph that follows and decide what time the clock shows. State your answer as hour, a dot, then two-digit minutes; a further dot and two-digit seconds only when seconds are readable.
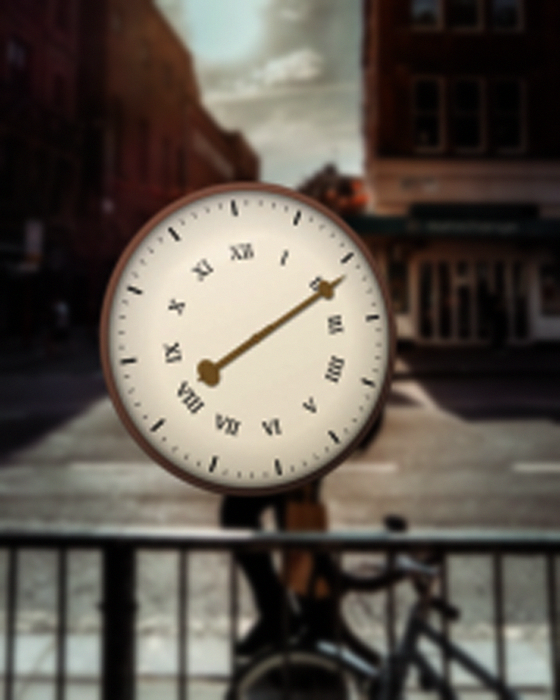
8.11
